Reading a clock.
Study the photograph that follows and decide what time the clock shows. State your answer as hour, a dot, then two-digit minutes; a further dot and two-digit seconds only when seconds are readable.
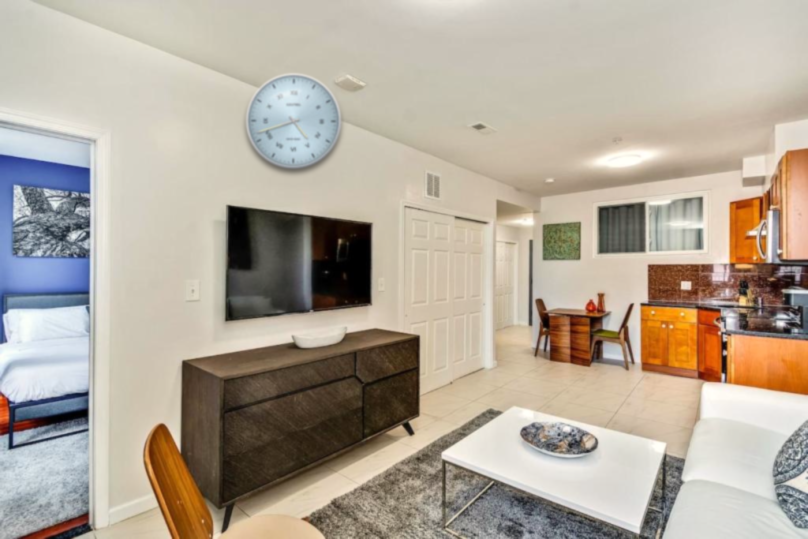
4.42
